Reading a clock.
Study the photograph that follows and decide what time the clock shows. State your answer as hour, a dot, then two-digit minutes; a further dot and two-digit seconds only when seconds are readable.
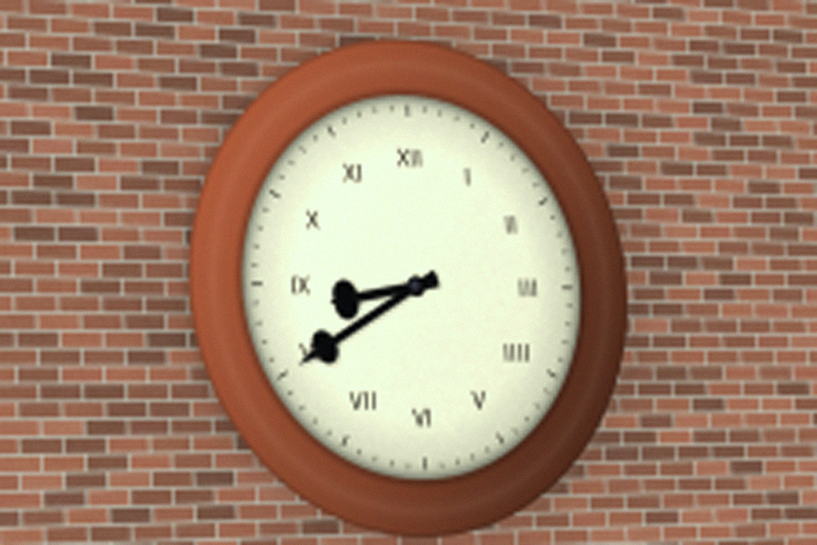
8.40
